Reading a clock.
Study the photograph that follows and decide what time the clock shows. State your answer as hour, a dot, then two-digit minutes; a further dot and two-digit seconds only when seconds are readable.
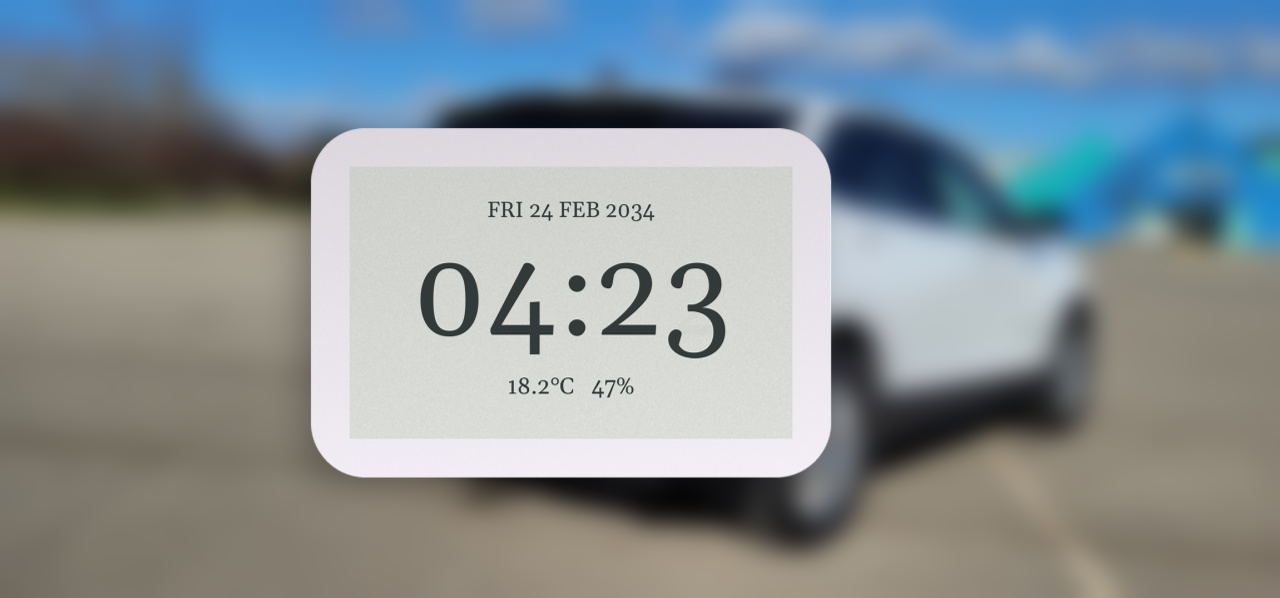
4.23
